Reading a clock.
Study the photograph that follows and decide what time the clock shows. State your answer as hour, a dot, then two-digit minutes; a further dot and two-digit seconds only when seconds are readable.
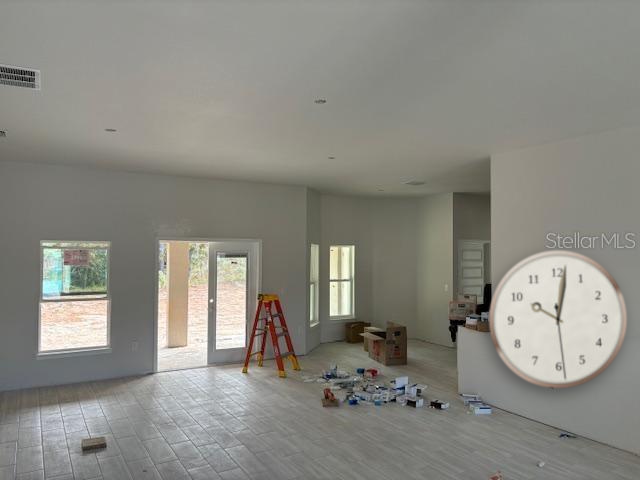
10.01.29
